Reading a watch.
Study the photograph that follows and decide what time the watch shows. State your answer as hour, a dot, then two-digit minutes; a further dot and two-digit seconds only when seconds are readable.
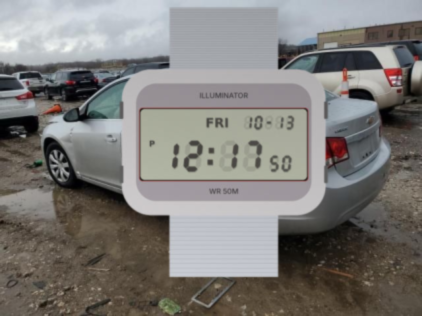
12.17.50
